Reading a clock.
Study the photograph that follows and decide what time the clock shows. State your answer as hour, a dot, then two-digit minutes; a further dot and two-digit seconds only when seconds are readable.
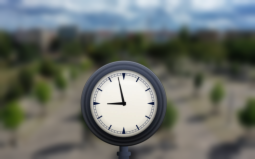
8.58
